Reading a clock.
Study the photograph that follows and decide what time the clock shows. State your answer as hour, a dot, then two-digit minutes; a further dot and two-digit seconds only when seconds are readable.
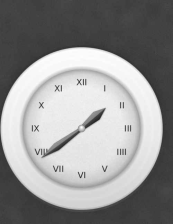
1.39
